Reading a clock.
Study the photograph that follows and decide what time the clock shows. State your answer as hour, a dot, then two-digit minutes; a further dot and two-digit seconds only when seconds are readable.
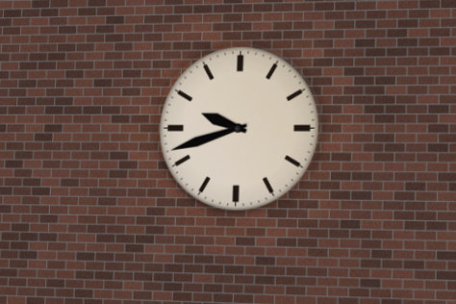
9.42
